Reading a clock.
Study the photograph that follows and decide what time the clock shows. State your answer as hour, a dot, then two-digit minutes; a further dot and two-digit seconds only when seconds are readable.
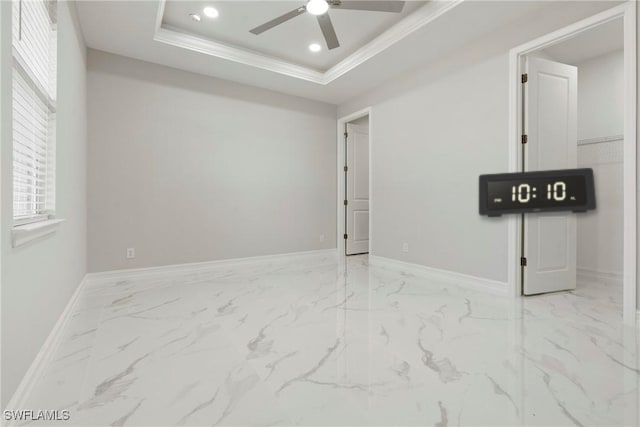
10.10
